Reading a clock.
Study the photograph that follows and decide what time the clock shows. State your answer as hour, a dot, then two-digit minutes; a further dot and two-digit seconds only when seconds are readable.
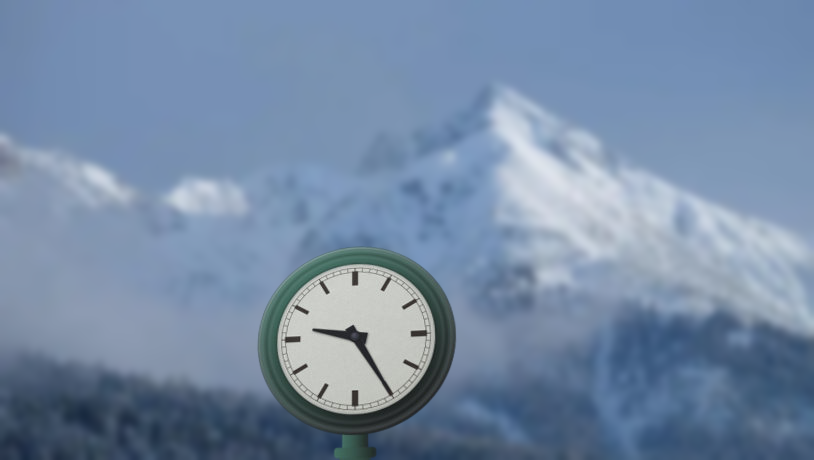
9.25
